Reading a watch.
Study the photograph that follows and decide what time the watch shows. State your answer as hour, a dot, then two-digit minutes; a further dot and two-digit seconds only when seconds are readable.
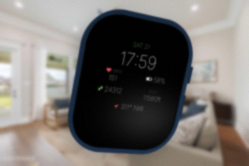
17.59
